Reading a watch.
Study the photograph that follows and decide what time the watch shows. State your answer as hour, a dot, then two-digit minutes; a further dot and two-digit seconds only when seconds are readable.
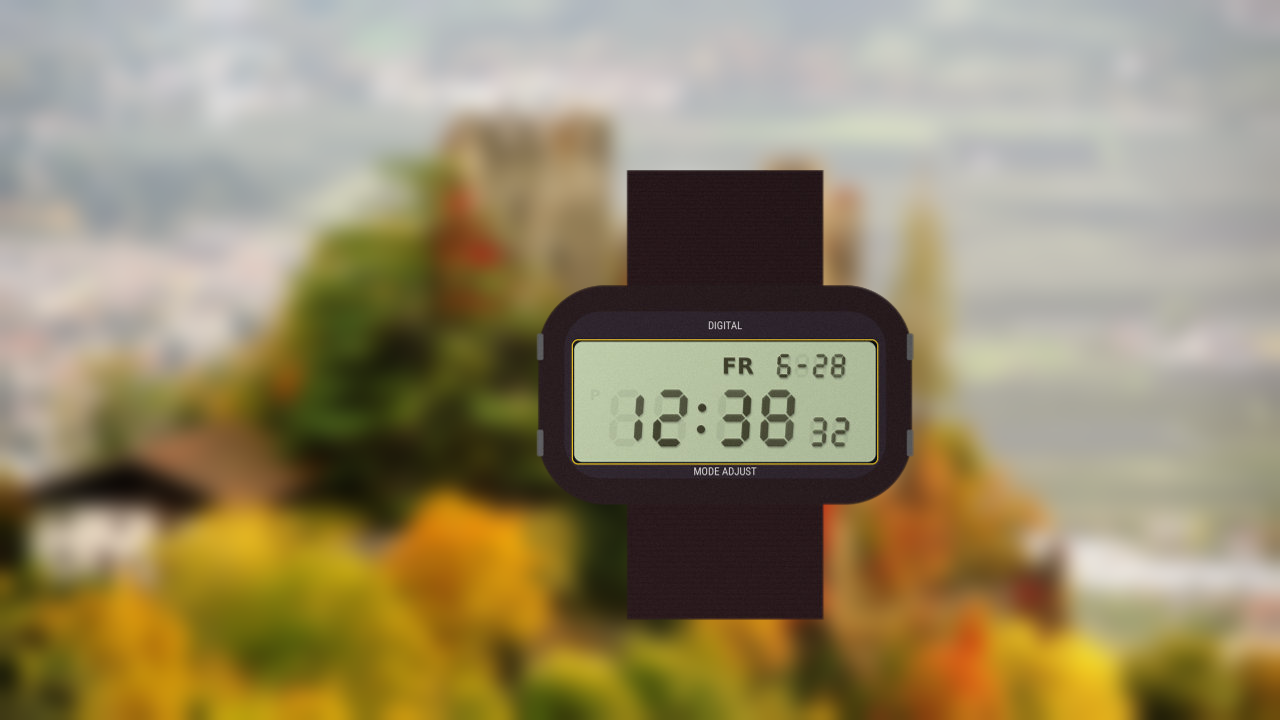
12.38.32
